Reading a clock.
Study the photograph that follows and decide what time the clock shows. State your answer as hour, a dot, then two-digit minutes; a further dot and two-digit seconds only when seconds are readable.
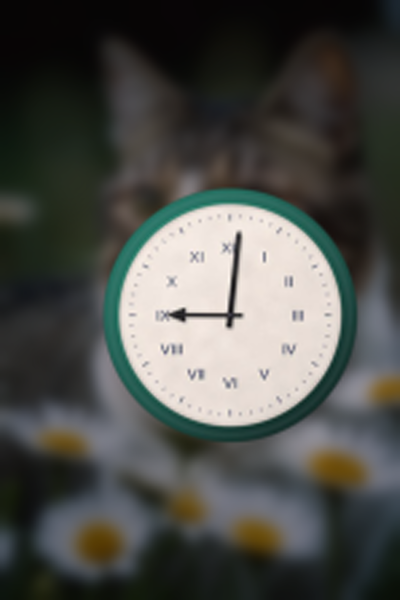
9.01
